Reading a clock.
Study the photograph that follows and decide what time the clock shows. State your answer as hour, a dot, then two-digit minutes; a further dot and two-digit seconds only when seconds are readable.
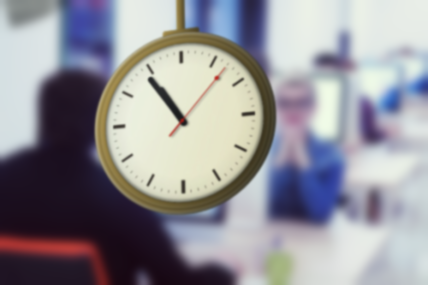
10.54.07
